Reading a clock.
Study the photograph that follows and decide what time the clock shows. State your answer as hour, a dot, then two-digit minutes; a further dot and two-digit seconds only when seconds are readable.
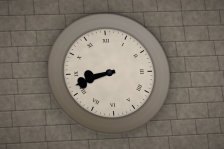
8.42
